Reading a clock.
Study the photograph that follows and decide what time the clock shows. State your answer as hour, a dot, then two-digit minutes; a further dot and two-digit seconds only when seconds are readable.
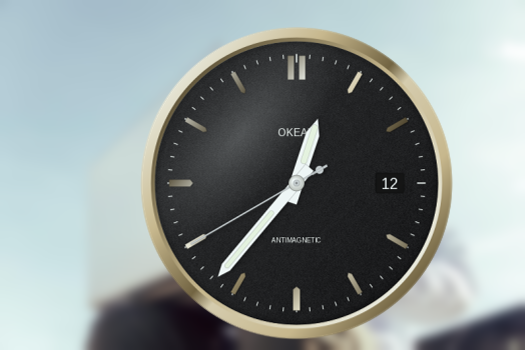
12.36.40
